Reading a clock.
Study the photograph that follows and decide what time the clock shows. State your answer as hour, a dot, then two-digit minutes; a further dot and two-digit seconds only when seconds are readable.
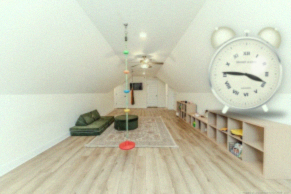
3.46
